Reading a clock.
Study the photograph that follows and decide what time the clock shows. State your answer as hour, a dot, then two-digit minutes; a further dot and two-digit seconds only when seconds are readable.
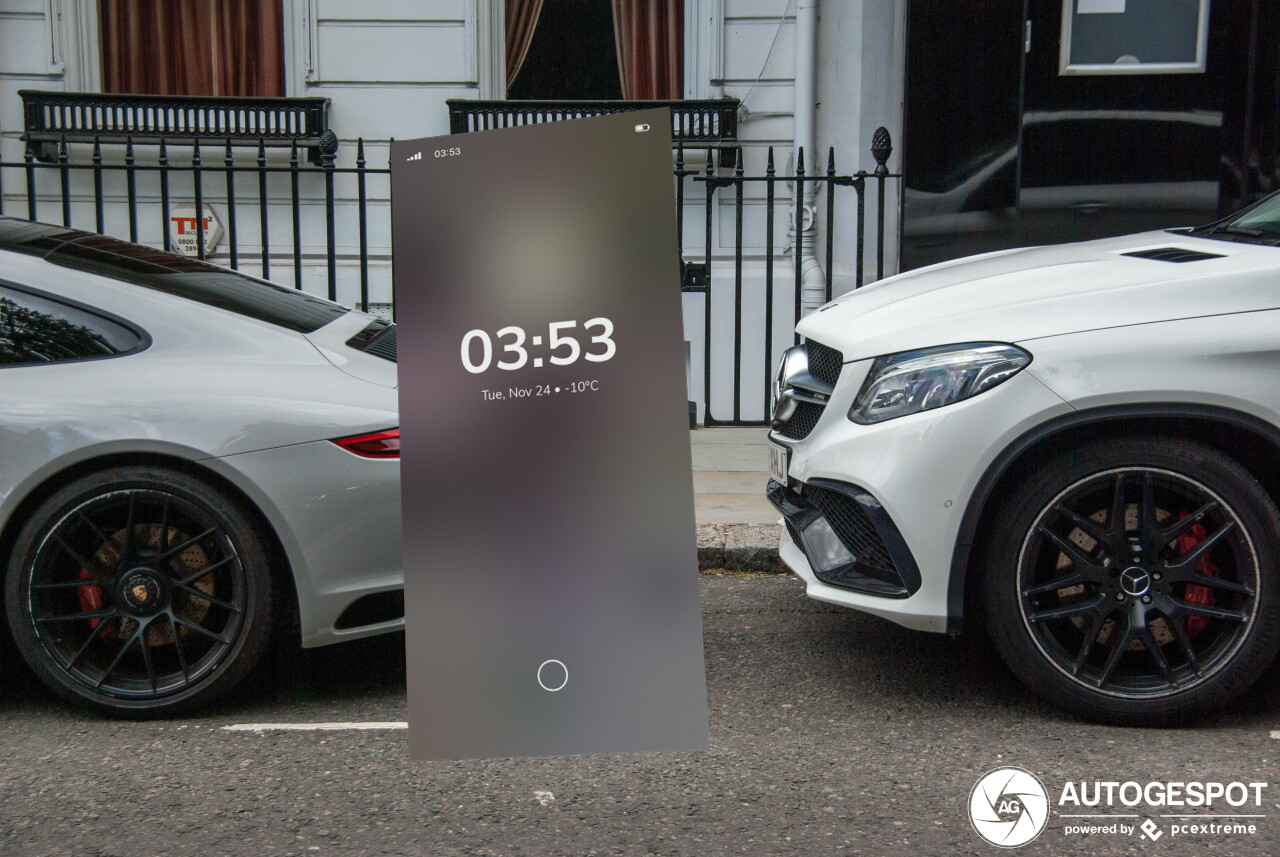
3.53
